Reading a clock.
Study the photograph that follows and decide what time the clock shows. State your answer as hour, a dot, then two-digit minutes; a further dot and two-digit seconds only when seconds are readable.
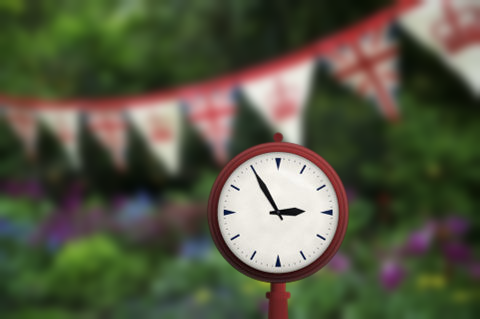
2.55
